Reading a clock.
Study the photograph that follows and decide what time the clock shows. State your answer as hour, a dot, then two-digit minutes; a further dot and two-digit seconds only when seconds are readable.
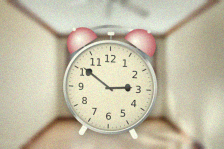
2.51
